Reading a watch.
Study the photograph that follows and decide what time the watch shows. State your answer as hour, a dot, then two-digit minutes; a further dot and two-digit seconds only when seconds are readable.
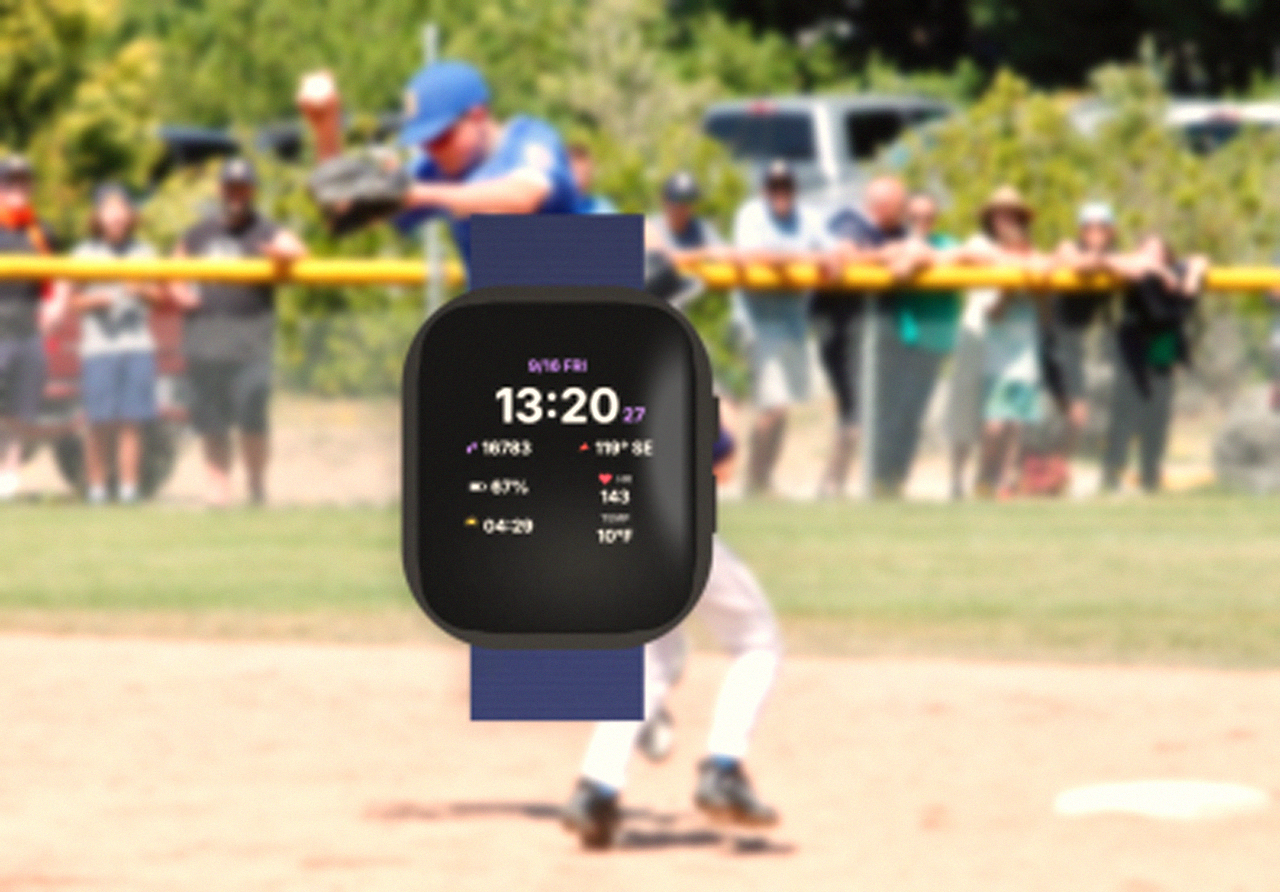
13.20
